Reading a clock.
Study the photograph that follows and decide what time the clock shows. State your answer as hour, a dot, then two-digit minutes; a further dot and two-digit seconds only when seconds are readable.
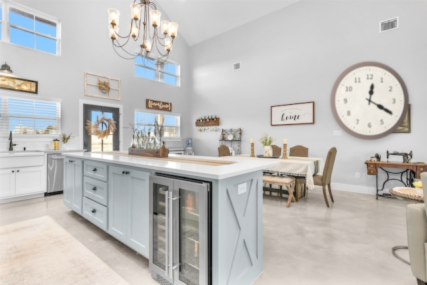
12.20
